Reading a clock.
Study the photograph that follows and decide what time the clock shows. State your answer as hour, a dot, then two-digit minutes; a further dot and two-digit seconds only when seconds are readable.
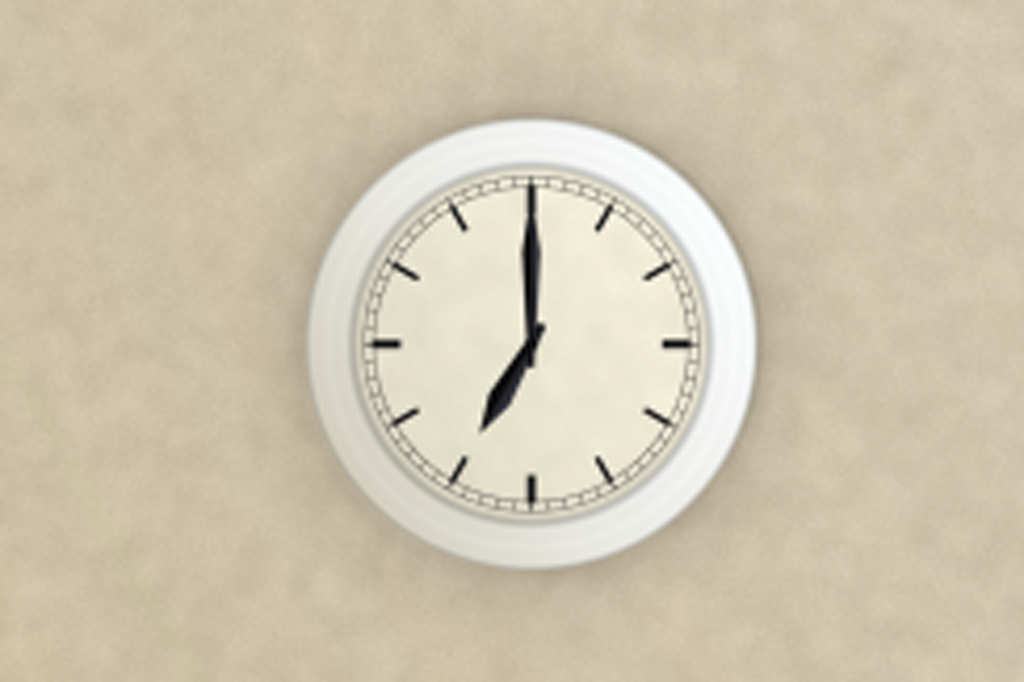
7.00
